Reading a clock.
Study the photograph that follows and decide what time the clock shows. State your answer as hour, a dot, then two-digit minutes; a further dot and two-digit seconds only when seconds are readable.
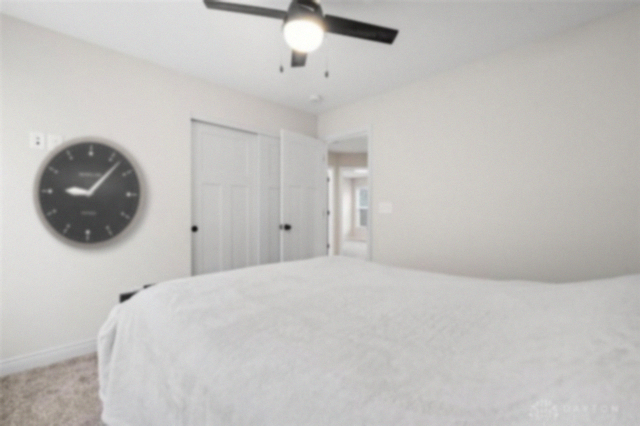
9.07
